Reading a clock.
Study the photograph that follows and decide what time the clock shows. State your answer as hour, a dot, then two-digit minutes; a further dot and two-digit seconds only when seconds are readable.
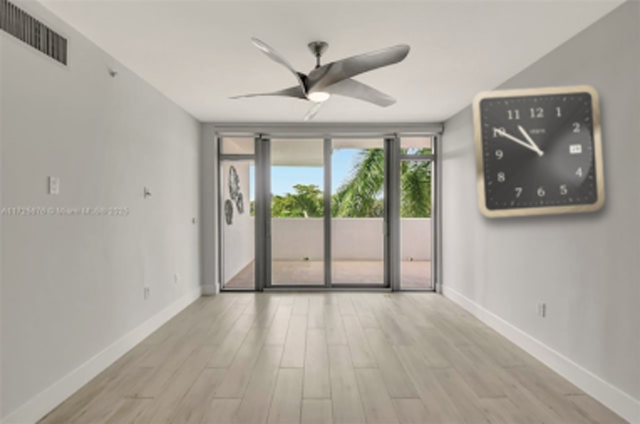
10.50
